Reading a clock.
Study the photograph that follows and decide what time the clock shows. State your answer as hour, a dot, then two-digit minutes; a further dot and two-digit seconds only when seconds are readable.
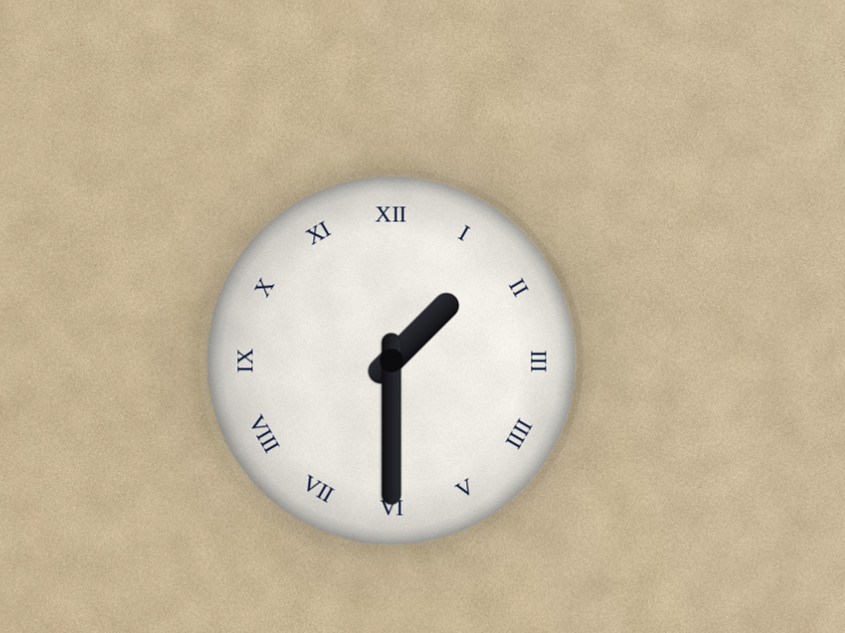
1.30
